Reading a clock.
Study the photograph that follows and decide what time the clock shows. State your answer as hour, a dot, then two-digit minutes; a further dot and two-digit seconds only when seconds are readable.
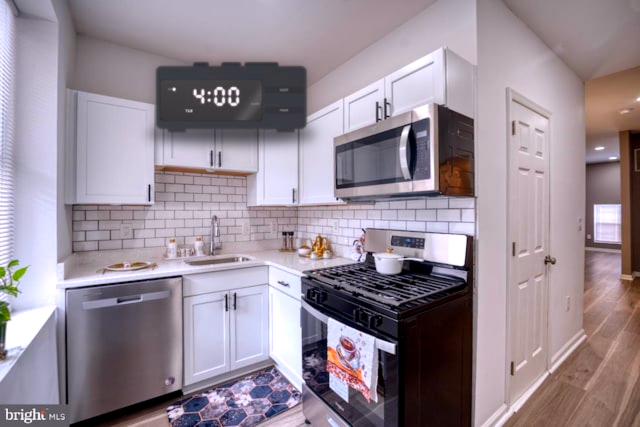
4.00
